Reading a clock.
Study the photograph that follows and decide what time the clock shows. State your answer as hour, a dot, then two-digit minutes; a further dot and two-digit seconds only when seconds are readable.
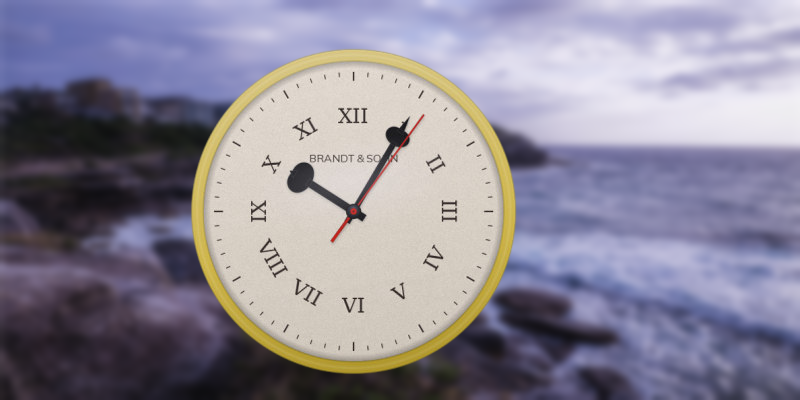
10.05.06
